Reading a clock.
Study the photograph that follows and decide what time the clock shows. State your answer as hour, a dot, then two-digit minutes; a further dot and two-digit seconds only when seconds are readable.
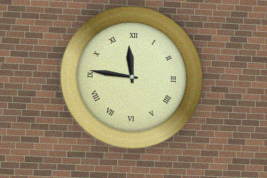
11.46
